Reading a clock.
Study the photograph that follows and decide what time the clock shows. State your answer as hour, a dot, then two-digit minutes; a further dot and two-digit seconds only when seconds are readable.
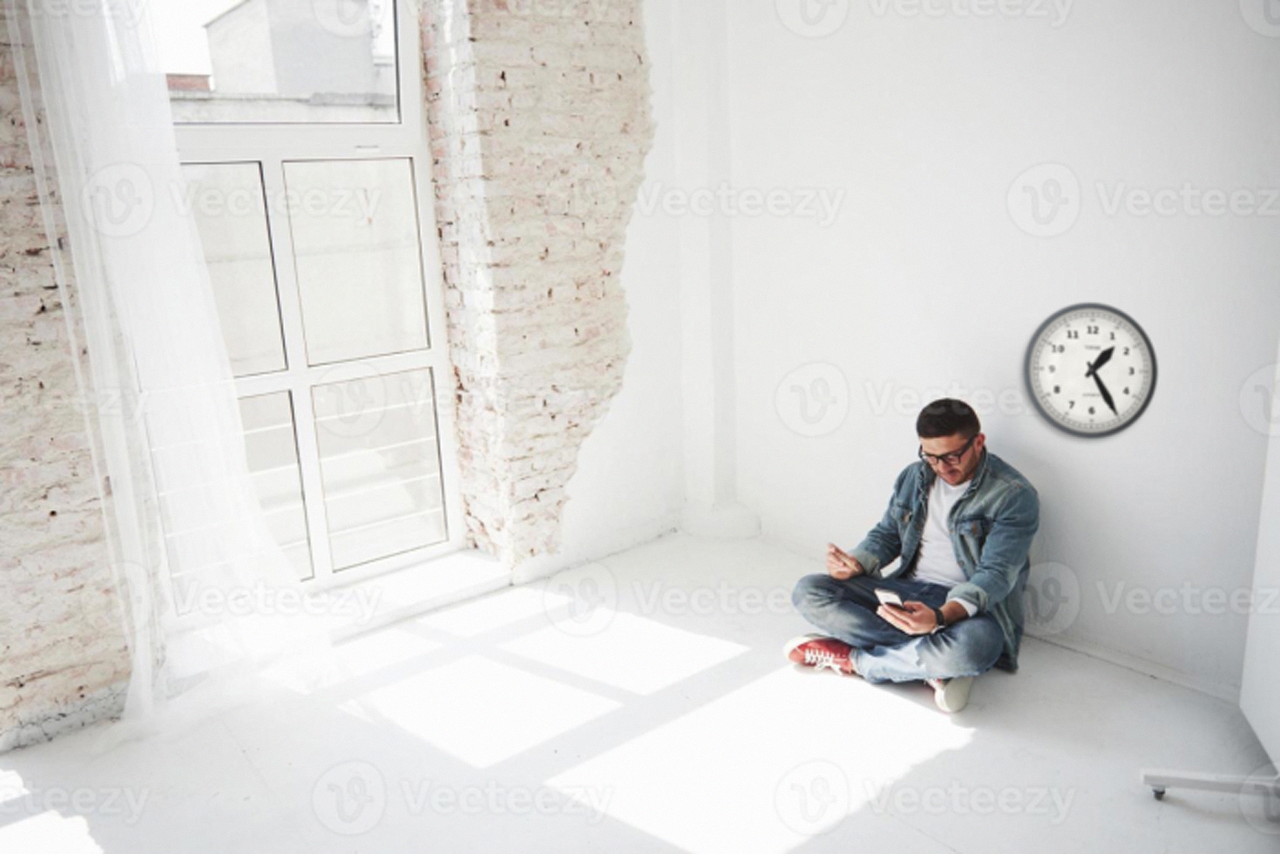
1.25
